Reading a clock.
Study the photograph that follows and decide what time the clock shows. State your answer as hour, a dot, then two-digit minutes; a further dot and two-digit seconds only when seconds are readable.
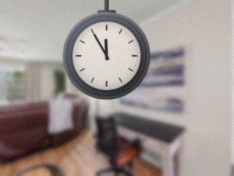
11.55
